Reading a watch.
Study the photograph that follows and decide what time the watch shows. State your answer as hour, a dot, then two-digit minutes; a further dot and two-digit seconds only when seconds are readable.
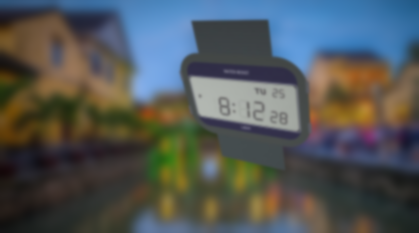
8.12
